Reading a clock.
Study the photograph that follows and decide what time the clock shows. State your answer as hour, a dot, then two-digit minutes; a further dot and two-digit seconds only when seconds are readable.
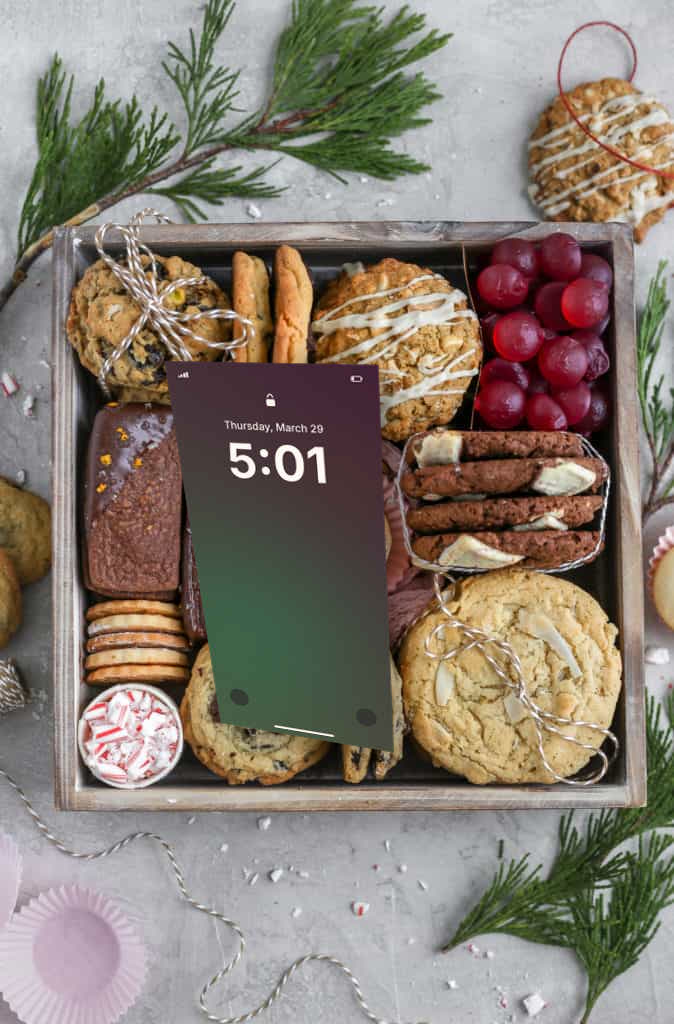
5.01
